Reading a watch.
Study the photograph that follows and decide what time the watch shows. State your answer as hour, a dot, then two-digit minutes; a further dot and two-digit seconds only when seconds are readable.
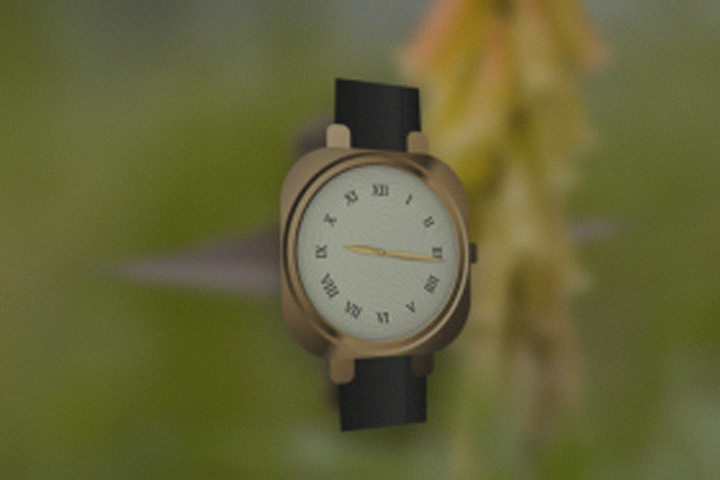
9.16
